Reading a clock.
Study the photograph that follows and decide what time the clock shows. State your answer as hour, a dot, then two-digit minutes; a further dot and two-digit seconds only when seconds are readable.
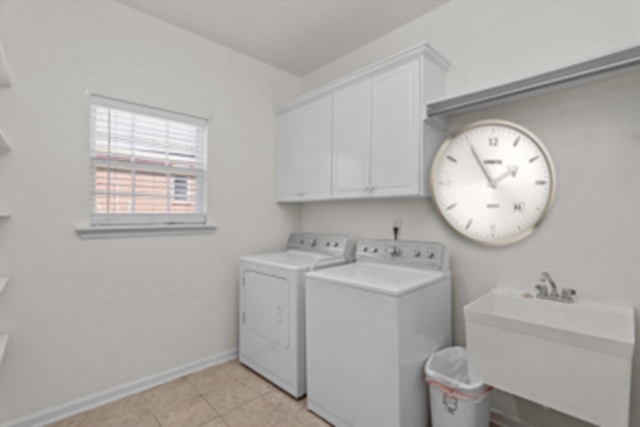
1.55
